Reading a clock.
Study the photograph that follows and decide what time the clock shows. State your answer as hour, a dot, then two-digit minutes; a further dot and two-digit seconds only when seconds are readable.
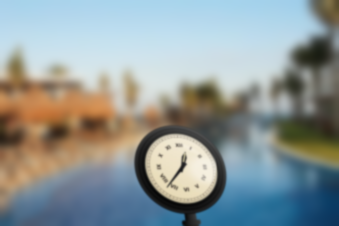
12.37
